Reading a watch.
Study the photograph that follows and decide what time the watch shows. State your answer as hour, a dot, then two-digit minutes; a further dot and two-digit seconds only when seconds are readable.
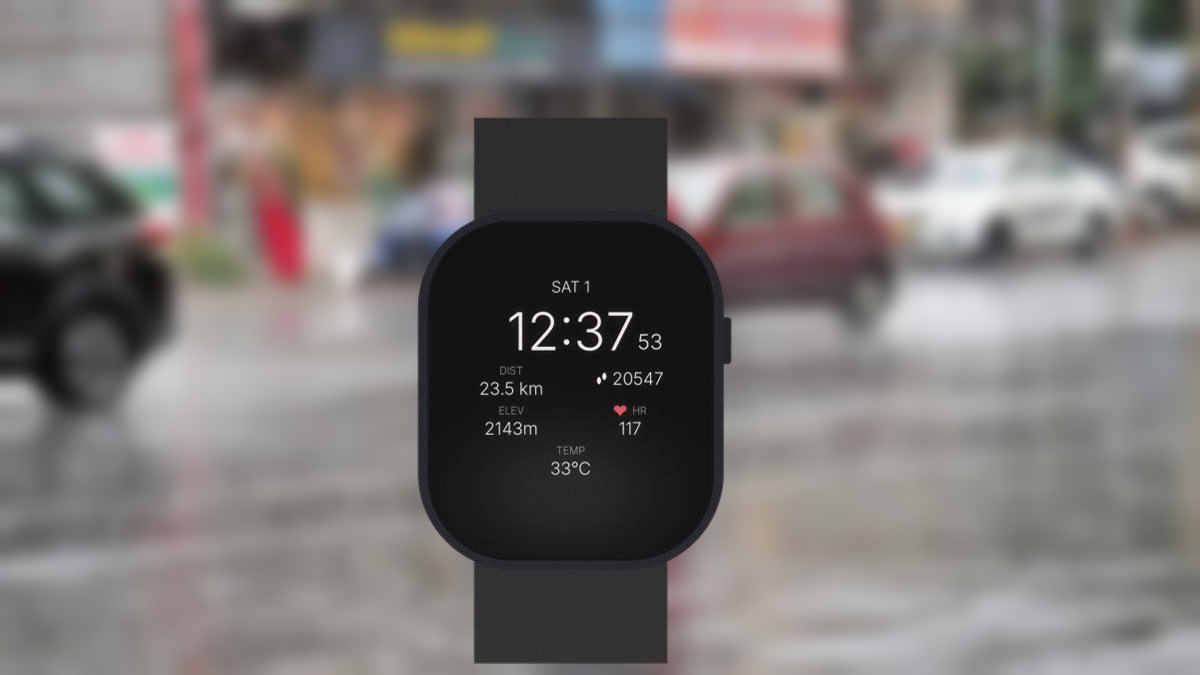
12.37.53
